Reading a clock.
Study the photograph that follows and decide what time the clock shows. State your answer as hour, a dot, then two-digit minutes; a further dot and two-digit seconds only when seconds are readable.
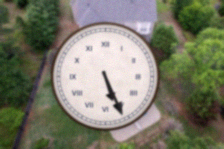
5.26
